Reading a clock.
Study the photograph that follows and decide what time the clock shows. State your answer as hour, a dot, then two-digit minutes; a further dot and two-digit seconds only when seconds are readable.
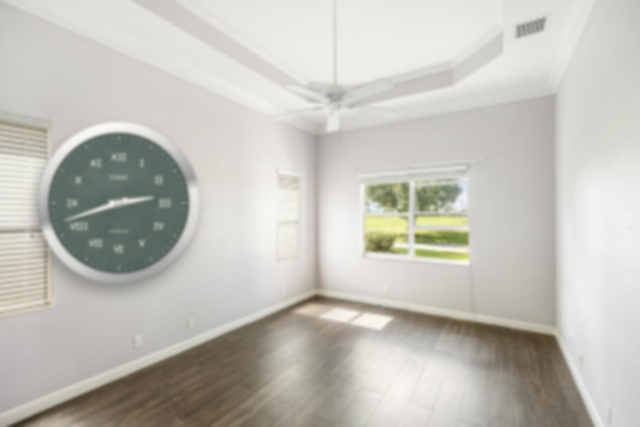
2.42
